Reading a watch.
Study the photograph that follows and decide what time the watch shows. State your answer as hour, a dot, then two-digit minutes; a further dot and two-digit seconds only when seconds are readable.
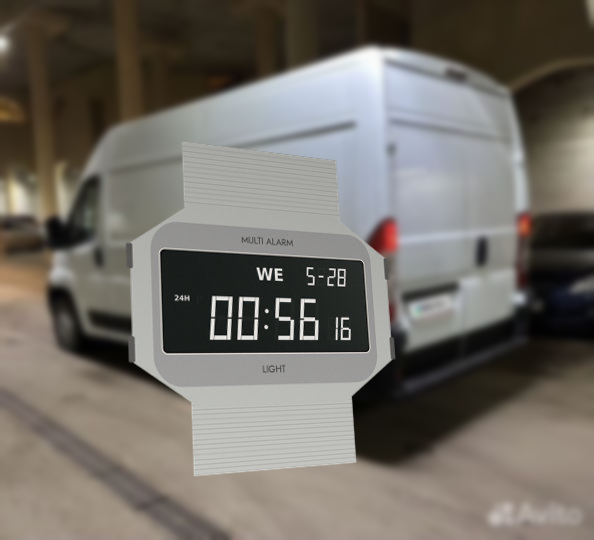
0.56.16
